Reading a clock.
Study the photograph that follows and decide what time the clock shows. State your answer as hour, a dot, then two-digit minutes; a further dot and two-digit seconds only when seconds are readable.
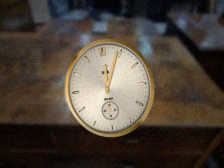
12.04
